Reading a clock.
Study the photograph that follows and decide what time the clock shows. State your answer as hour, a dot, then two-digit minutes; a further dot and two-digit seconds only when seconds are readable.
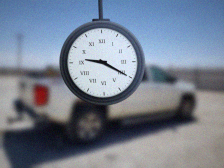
9.20
